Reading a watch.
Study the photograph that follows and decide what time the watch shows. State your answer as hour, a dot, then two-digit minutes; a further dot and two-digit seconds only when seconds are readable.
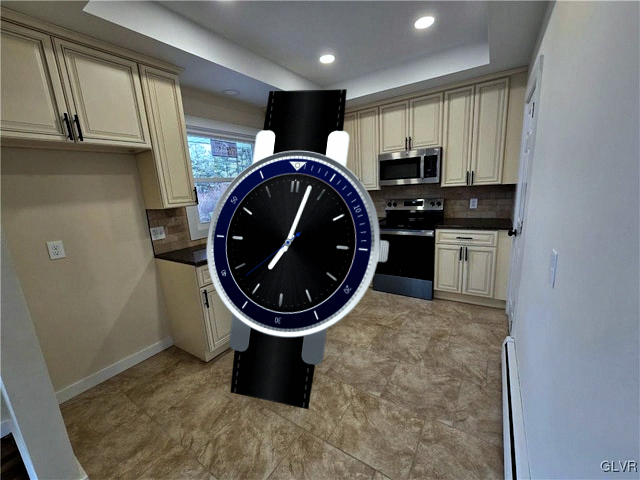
7.02.38
